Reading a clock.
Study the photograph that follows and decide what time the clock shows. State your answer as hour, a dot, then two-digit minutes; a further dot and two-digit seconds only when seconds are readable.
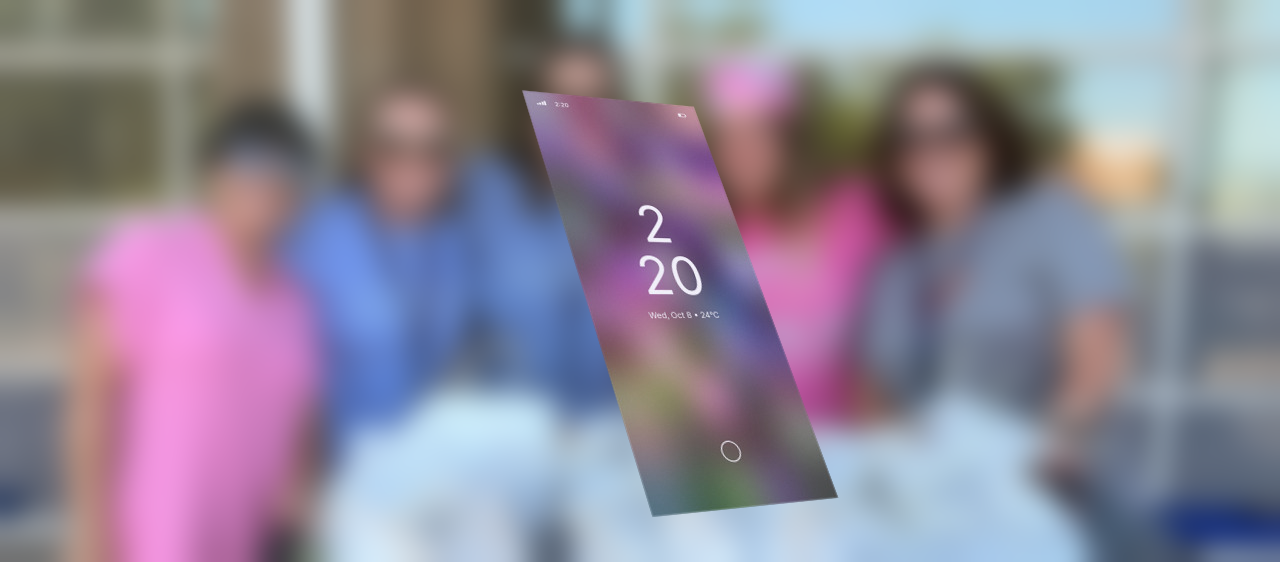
2.20
